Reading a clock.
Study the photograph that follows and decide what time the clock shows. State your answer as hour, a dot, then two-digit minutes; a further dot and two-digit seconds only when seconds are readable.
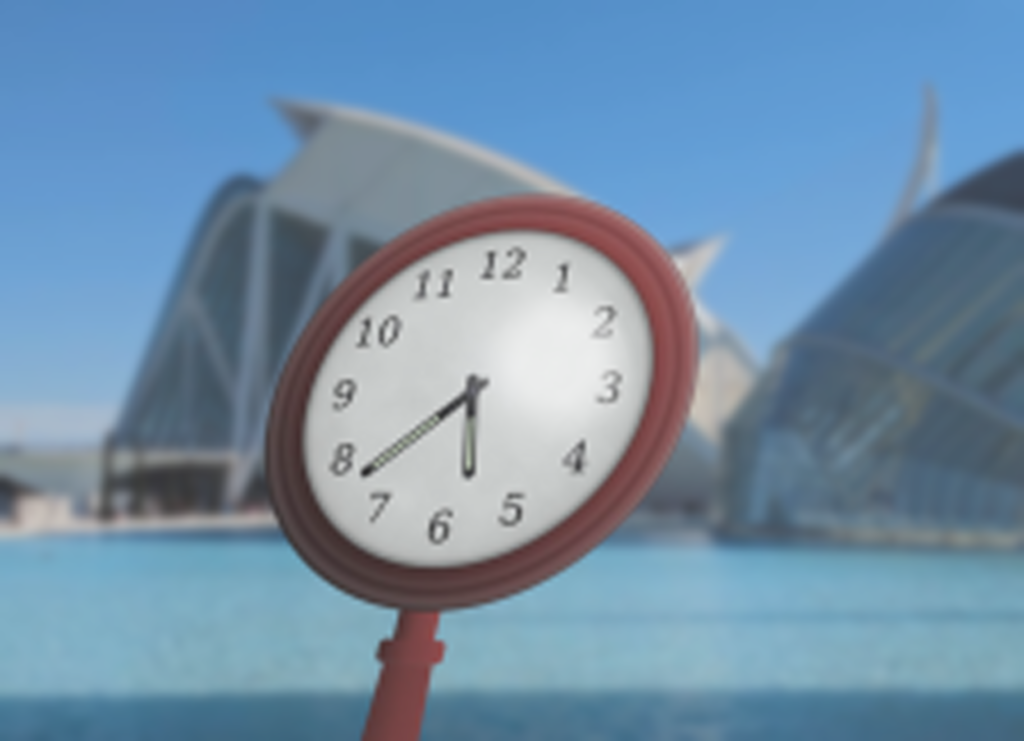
5.38
